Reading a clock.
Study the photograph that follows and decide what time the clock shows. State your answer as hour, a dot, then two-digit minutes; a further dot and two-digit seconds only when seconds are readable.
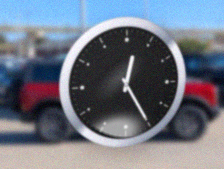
12.25
